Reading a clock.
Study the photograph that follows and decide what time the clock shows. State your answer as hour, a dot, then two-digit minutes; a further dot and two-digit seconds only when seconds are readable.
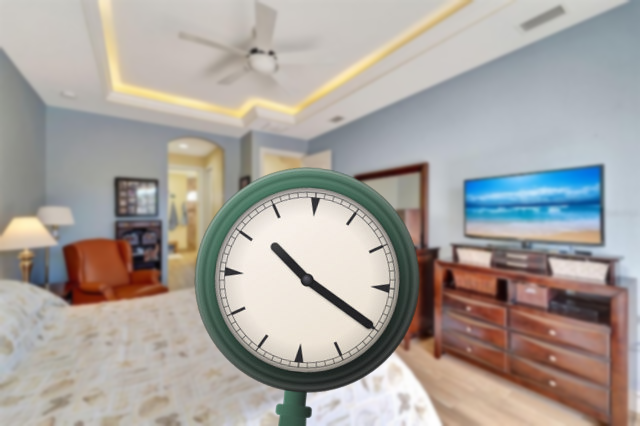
10.20
